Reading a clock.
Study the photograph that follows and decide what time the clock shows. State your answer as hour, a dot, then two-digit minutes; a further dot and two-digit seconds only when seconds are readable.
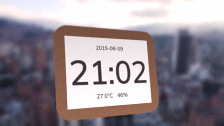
21.02
